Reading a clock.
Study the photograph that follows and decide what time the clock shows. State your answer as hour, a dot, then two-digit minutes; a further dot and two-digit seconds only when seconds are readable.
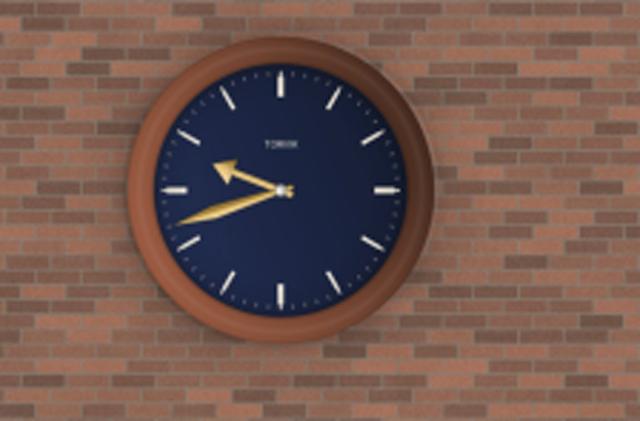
9.42
